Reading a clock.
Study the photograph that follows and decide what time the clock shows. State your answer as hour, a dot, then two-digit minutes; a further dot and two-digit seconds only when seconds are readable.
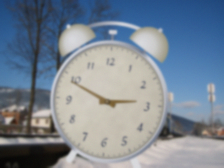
2.49
